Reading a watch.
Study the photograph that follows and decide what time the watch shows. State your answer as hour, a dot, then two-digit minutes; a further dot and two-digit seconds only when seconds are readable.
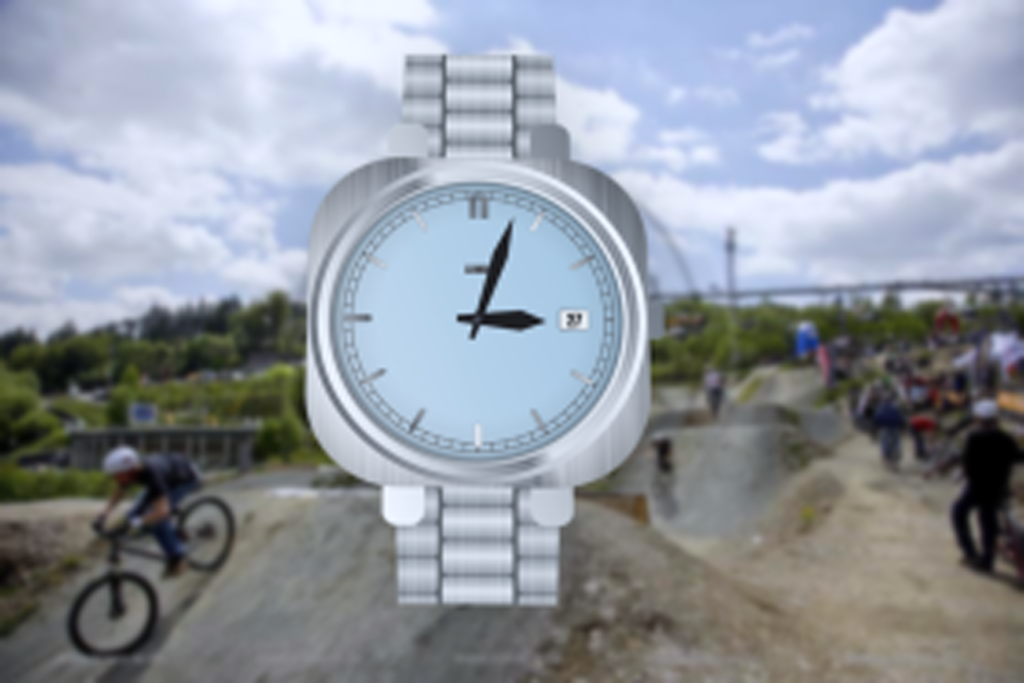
3.03
